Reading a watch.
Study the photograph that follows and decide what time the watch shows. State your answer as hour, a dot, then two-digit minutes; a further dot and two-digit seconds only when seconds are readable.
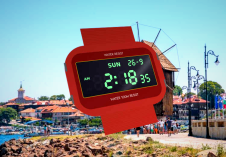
2.18.35
